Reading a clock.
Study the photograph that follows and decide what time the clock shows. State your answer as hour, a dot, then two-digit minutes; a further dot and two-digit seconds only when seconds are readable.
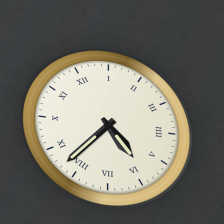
5.42
